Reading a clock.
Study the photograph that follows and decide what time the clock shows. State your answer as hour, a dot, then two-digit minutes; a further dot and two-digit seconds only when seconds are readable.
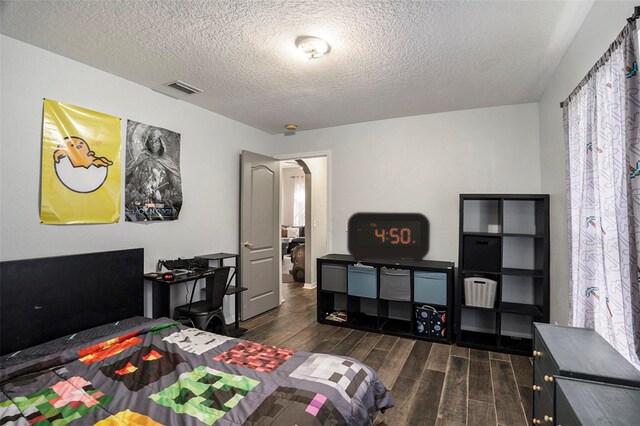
4.50
